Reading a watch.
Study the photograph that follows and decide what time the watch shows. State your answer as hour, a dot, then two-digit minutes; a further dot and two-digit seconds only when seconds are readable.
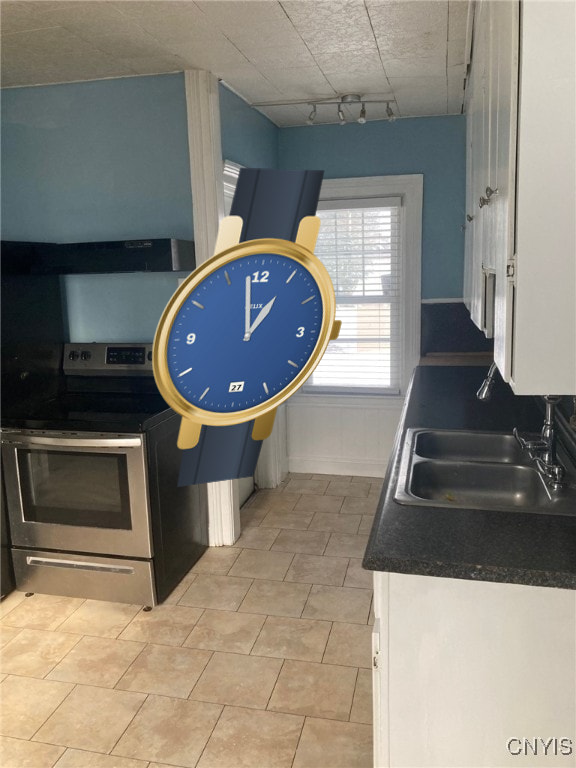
12.58
